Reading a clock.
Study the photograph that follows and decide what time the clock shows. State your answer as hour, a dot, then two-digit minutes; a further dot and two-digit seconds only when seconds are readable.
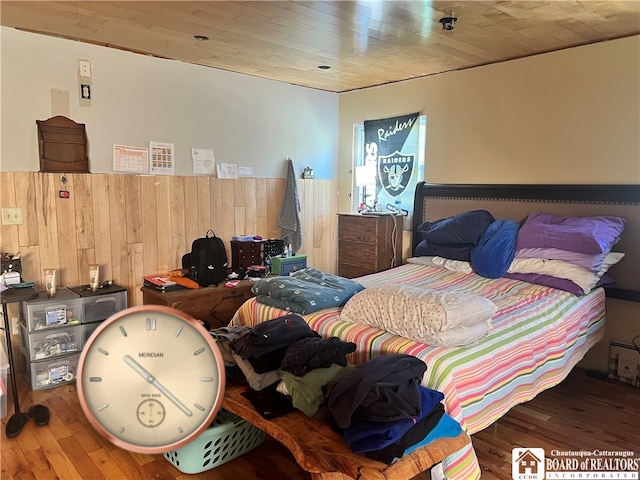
10.22
